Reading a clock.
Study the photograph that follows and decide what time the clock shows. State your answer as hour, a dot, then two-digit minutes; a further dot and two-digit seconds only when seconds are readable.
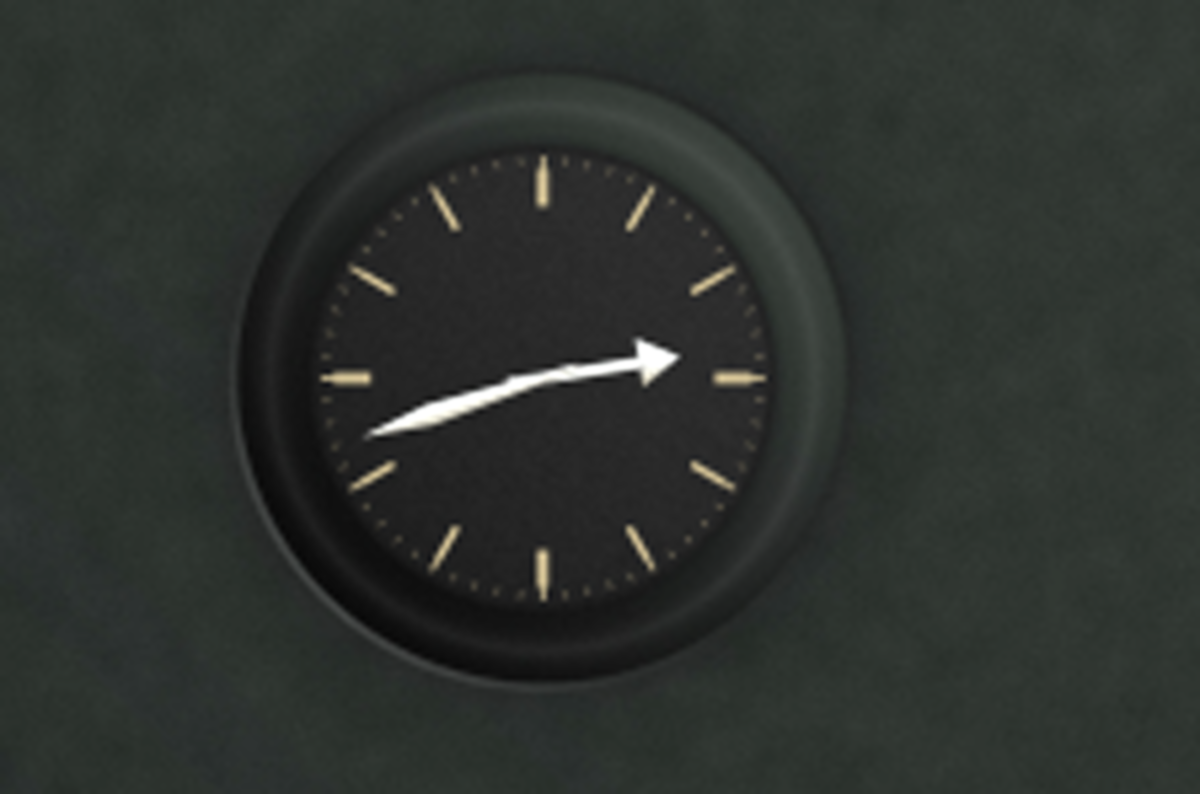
2.42
